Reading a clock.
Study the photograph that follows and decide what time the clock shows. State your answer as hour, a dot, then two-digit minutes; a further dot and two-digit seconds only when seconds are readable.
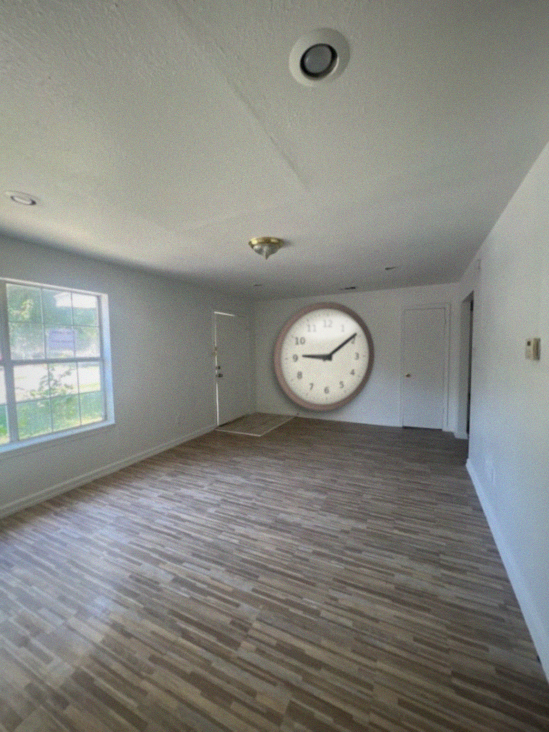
9.09
